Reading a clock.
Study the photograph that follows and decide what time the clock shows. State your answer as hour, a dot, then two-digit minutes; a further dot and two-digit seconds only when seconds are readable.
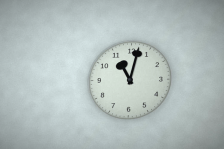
11.02
